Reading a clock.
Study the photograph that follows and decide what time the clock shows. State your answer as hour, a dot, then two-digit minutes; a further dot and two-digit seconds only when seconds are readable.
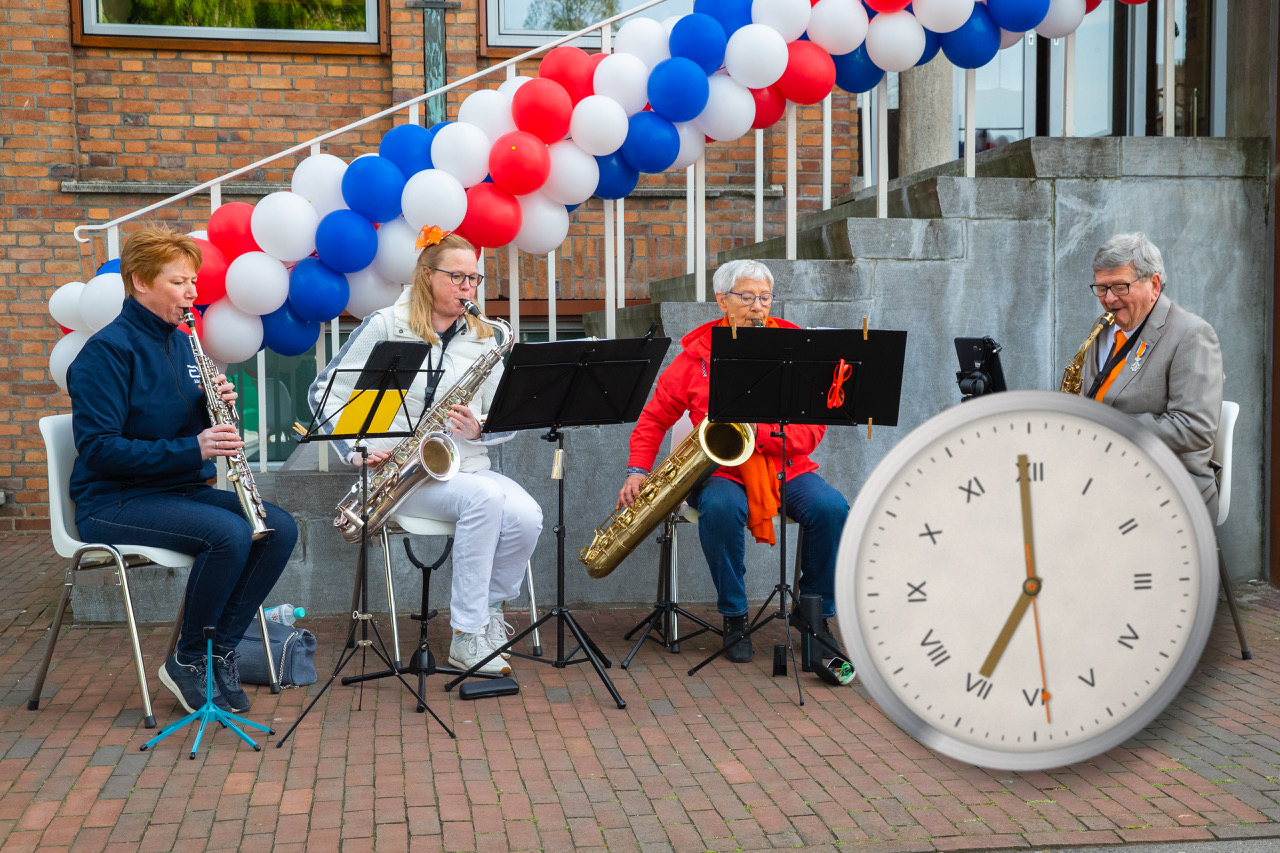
6.59.29
